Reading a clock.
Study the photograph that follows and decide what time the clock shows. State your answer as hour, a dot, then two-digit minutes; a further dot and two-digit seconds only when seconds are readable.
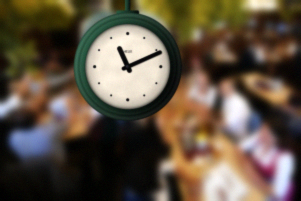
11.11
